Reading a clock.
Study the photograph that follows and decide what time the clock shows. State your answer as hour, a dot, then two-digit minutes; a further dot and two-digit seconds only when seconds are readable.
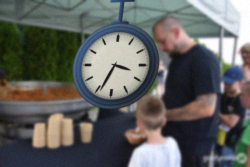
3.34
